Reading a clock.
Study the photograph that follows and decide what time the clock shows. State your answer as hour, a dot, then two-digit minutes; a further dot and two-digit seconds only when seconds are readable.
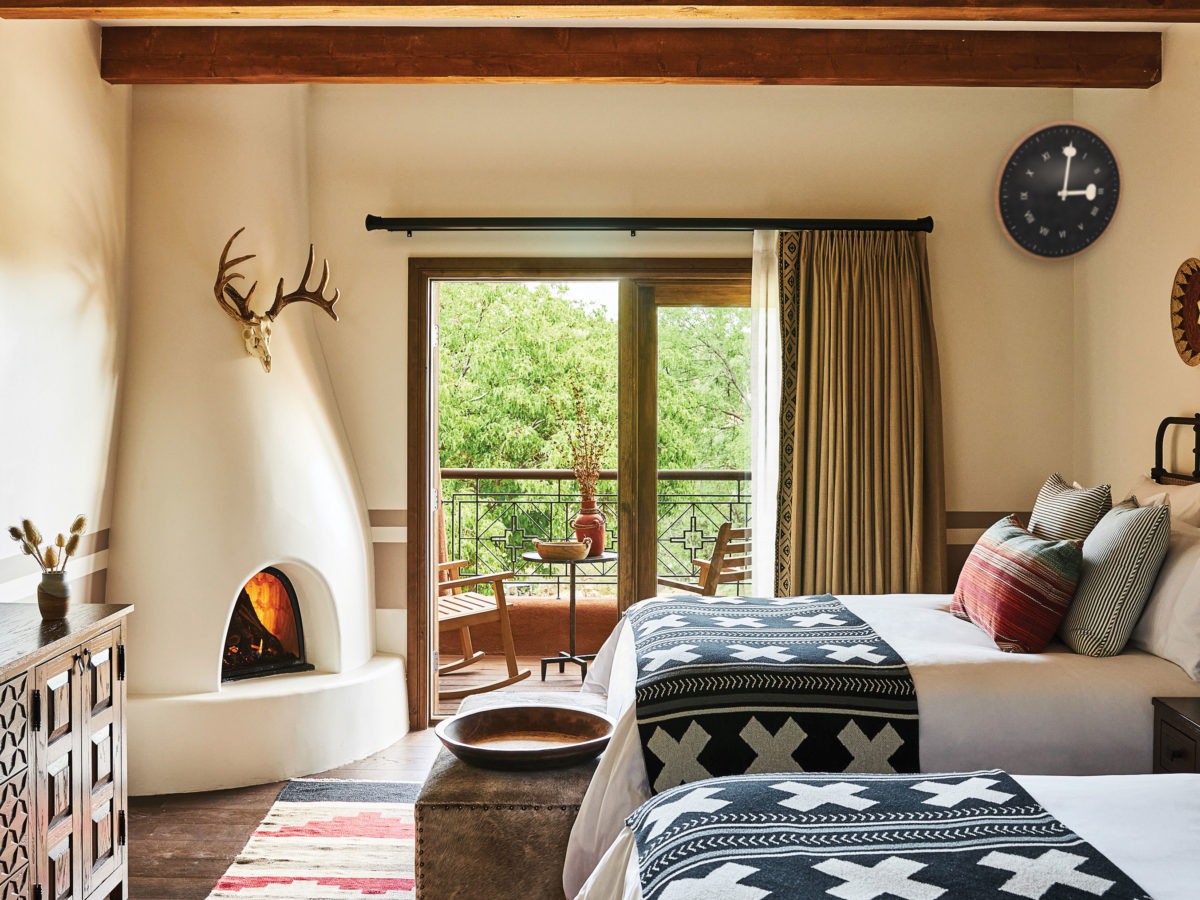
3.01
